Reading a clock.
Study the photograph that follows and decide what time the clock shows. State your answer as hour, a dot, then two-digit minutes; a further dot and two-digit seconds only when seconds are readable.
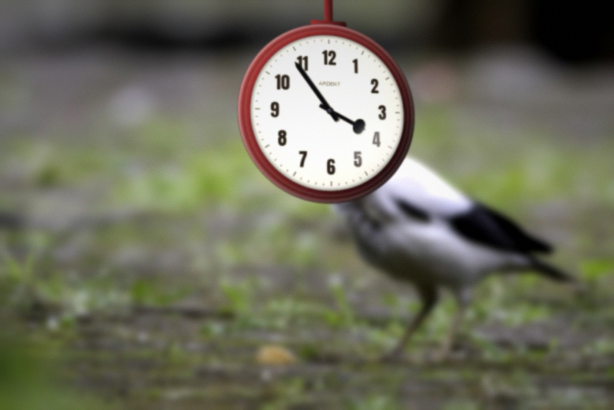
3.54
